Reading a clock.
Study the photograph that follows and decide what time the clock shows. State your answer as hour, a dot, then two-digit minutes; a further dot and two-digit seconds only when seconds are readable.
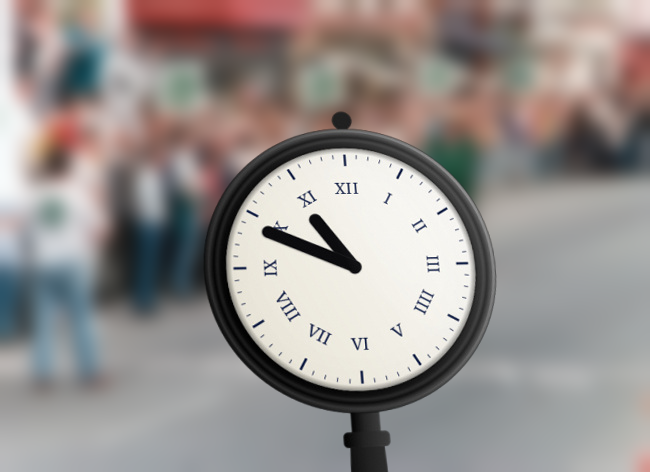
10.49
